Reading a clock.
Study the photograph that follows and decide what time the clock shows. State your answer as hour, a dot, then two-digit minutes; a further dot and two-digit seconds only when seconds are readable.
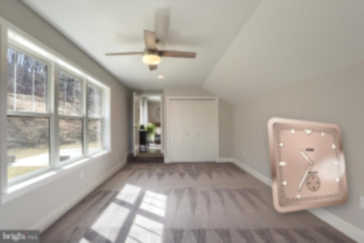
10.36
